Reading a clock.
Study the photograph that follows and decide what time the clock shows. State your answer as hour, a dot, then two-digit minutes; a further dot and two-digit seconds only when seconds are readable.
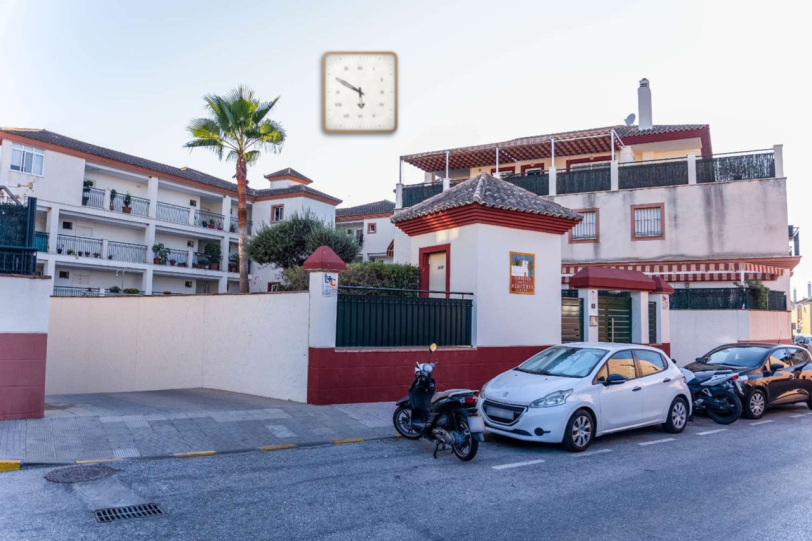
5.50
